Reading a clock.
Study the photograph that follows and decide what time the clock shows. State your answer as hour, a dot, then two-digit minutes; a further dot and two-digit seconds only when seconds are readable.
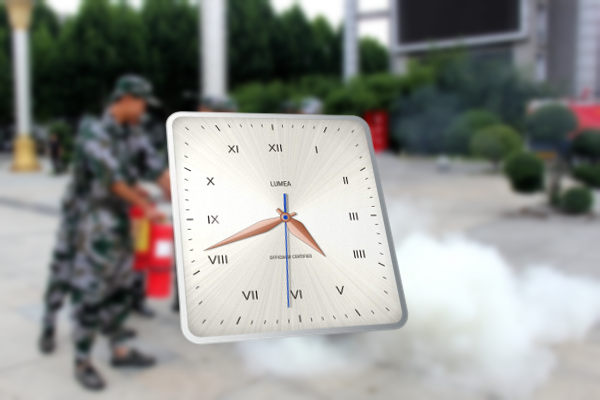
4.41.31
